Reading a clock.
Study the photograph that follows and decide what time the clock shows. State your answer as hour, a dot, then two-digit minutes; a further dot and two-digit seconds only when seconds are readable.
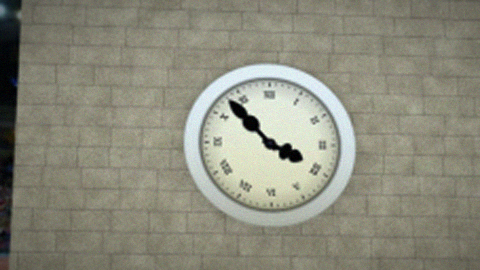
3.53
